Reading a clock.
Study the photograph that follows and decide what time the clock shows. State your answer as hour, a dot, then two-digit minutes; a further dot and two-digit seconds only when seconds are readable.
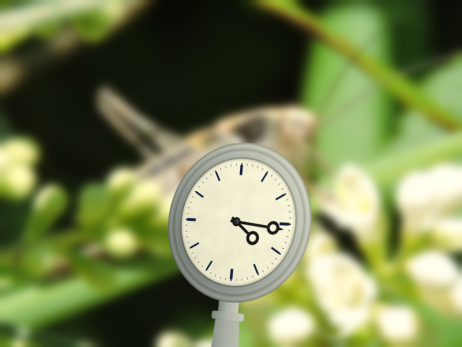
4.16
